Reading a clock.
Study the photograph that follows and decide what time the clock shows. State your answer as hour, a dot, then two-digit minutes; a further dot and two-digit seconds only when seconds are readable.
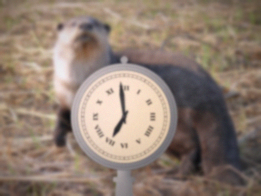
6.59
